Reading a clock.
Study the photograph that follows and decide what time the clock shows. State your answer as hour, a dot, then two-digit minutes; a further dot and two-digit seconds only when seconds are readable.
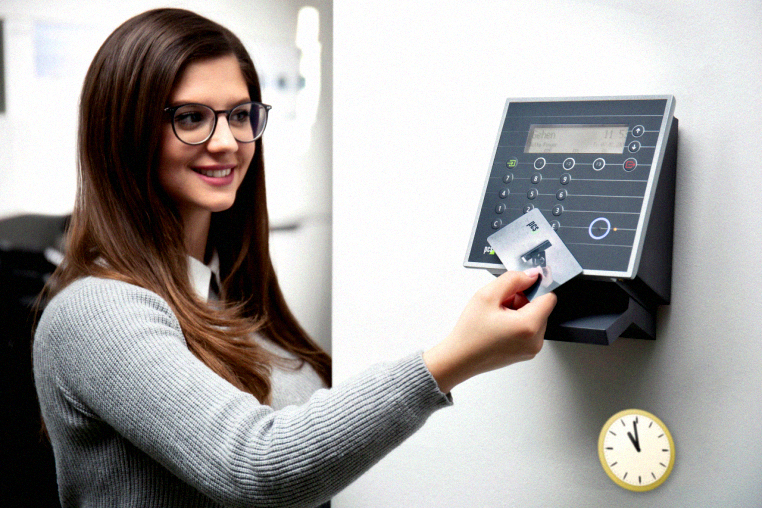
10.59
